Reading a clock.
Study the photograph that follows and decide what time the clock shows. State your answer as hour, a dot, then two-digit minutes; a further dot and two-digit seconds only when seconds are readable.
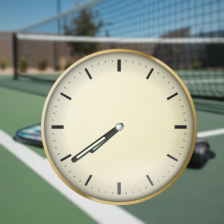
7.39
